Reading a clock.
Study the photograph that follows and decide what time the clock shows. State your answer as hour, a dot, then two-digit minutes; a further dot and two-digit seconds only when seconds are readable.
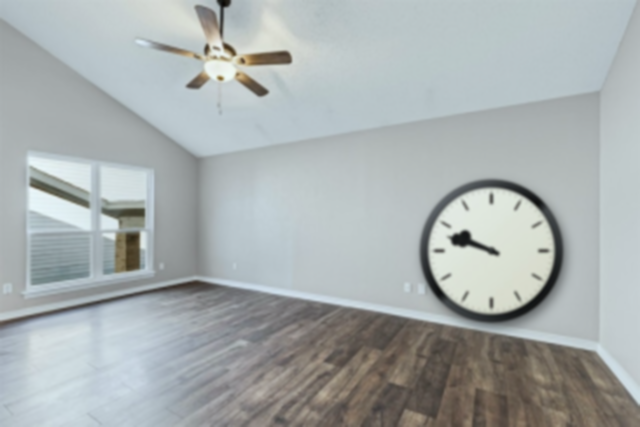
9.48
